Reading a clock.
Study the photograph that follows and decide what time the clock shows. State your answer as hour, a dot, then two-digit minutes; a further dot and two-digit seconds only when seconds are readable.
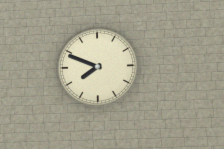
7.49
